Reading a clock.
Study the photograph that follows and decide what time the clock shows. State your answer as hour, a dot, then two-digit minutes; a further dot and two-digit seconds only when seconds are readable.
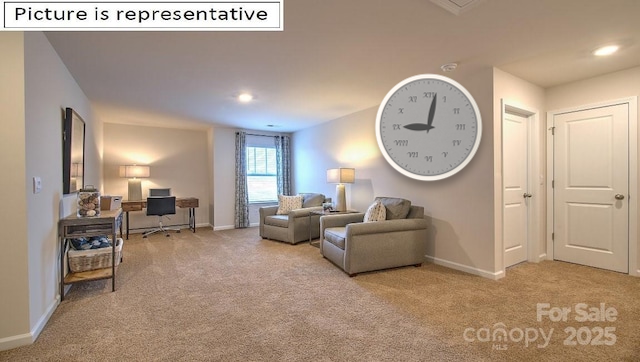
9.02
